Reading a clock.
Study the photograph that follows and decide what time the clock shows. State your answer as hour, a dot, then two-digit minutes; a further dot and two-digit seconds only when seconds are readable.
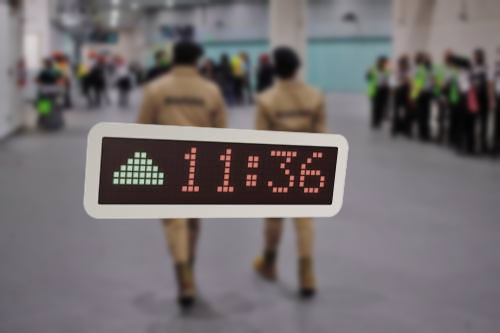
11.36
